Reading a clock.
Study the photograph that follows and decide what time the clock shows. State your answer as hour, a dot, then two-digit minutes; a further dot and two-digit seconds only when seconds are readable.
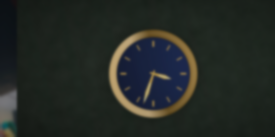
3.33
